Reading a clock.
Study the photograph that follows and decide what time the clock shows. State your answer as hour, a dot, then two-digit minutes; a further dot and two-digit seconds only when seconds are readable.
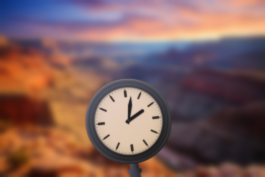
2.02
